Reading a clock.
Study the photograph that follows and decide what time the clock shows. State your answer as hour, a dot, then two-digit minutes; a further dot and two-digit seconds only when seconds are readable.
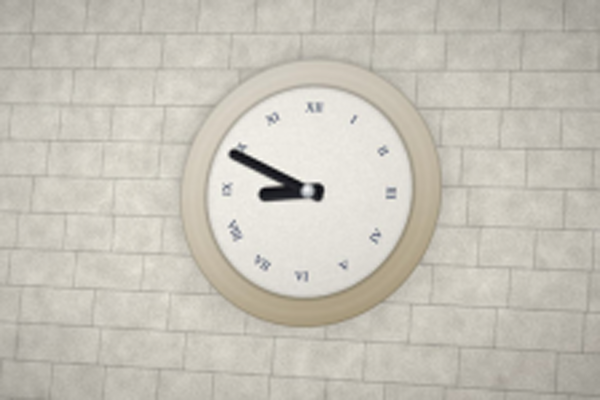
8.49
